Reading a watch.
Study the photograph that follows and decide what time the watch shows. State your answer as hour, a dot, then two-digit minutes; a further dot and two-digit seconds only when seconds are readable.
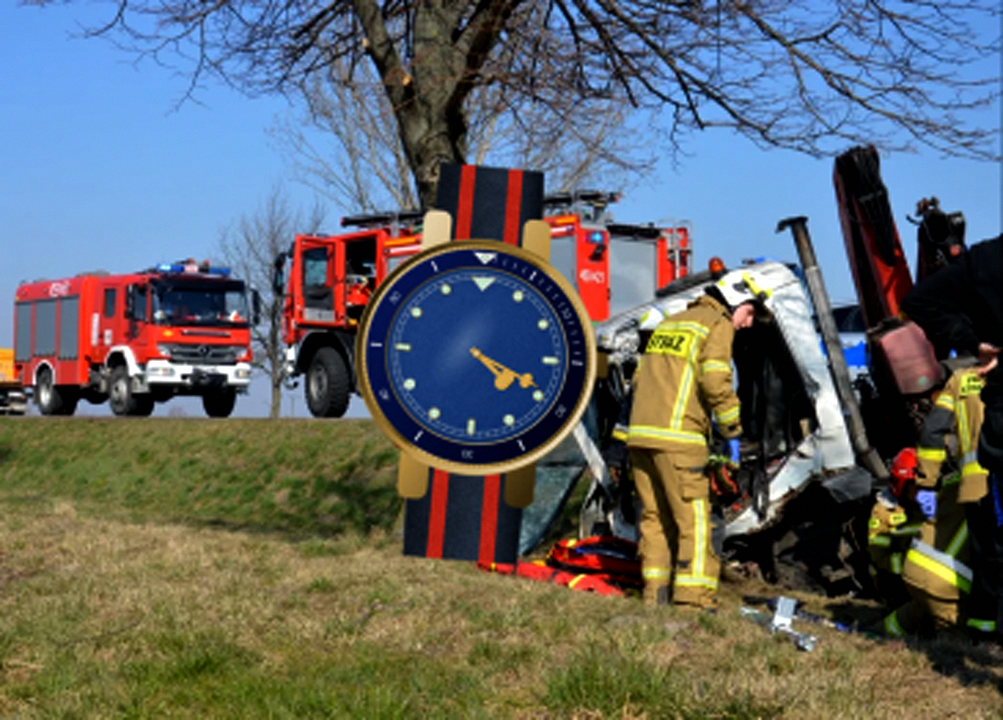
4.19
